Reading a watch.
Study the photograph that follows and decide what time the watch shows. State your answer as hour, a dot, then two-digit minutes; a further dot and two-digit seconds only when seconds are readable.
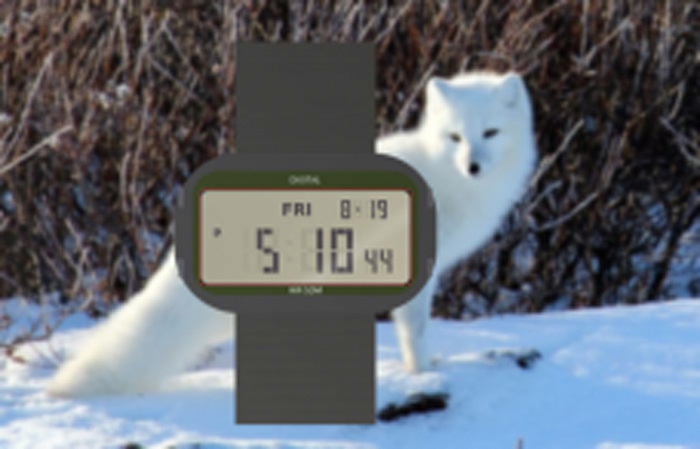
5.10.44
